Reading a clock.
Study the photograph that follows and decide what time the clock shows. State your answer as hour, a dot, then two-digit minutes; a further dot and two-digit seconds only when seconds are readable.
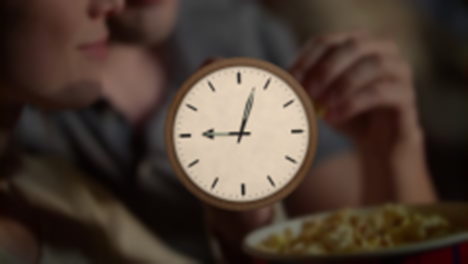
9.03
